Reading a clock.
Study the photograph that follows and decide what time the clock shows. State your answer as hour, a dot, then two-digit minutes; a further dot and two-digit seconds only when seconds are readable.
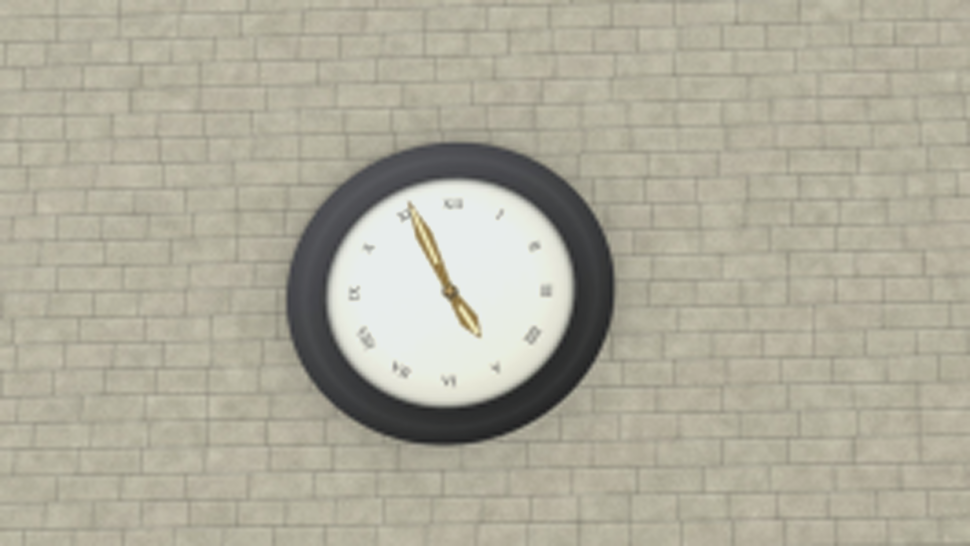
4.56
